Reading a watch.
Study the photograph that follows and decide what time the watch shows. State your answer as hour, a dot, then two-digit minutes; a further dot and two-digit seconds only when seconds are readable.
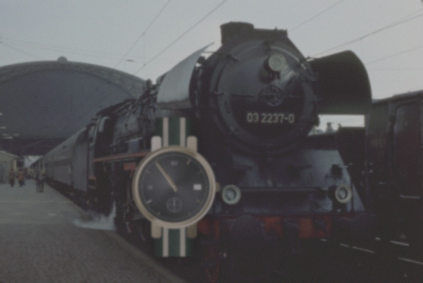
10.54
